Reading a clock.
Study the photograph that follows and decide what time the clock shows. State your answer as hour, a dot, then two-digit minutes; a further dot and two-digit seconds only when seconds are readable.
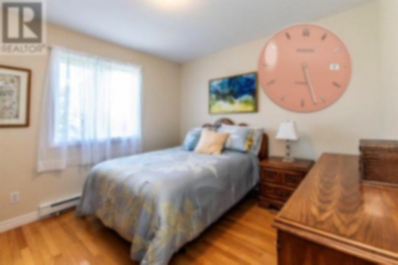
5.27
